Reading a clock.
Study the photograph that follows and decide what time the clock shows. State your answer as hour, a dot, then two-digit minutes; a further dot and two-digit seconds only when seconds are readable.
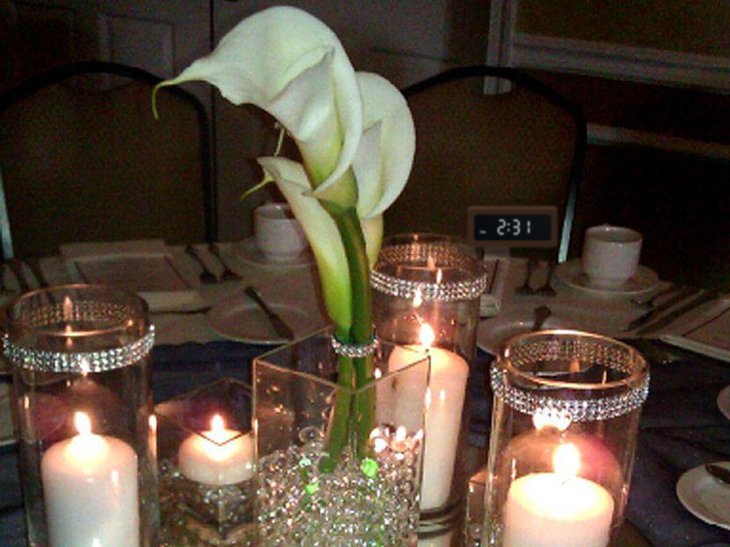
2.31
